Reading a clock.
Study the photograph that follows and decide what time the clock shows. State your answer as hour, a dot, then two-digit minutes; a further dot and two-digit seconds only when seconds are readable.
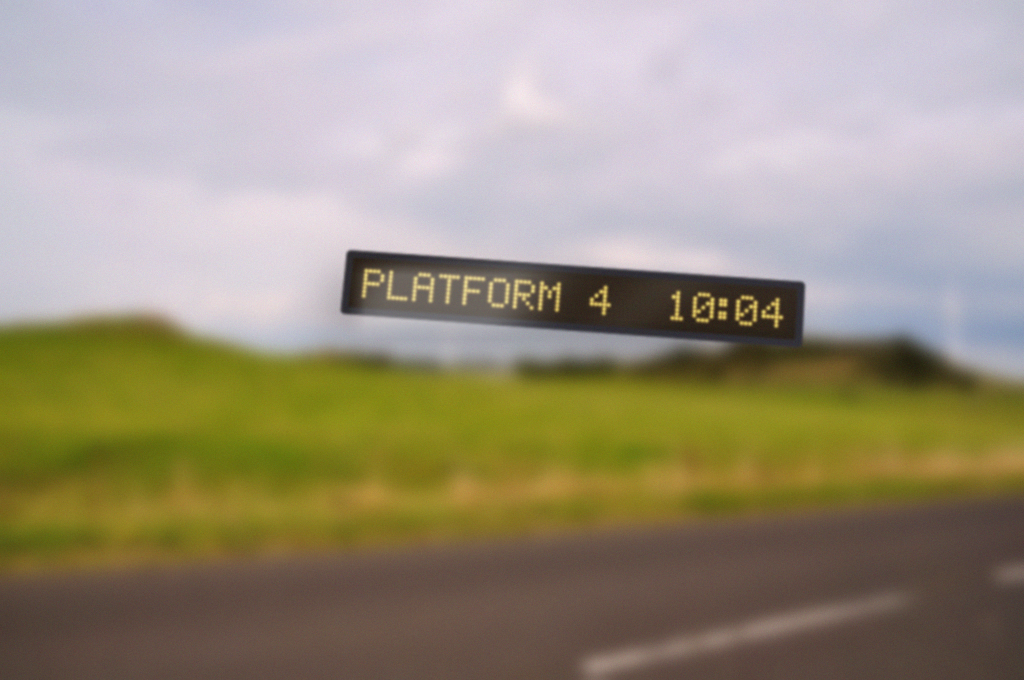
10.04
